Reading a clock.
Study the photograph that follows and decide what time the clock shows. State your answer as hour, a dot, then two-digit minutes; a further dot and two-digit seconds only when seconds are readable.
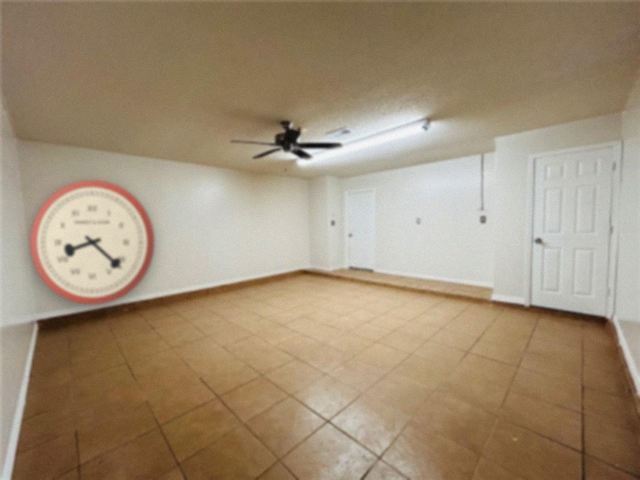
8.22
